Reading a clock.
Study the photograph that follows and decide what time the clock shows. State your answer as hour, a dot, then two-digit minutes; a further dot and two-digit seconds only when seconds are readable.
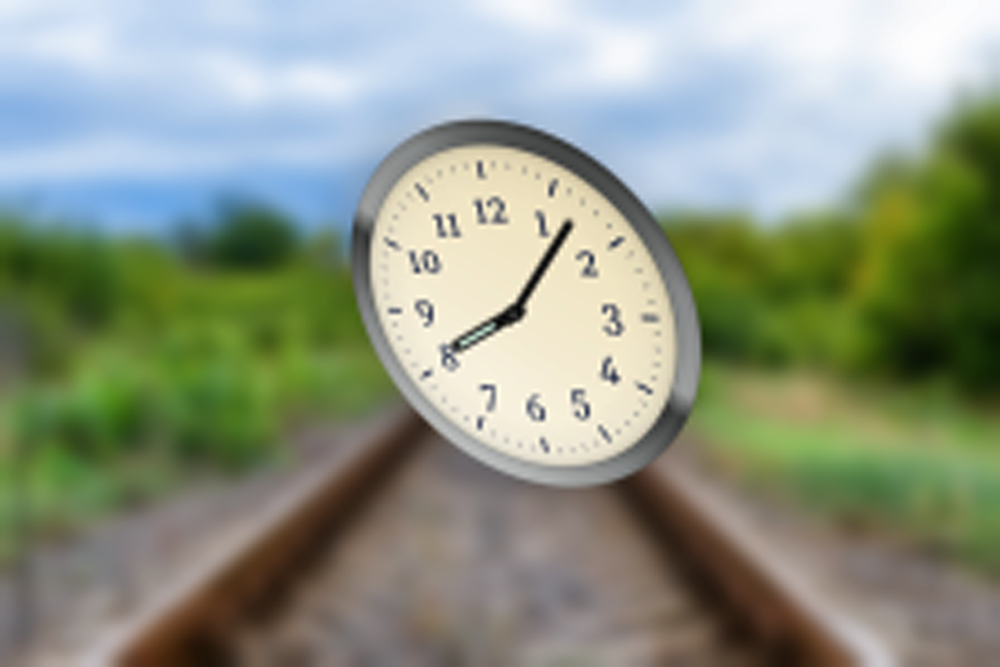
8.07
